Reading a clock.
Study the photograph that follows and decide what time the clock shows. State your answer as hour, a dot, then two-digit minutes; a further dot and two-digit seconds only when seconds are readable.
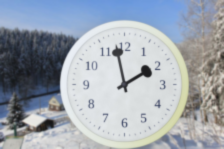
1.58
